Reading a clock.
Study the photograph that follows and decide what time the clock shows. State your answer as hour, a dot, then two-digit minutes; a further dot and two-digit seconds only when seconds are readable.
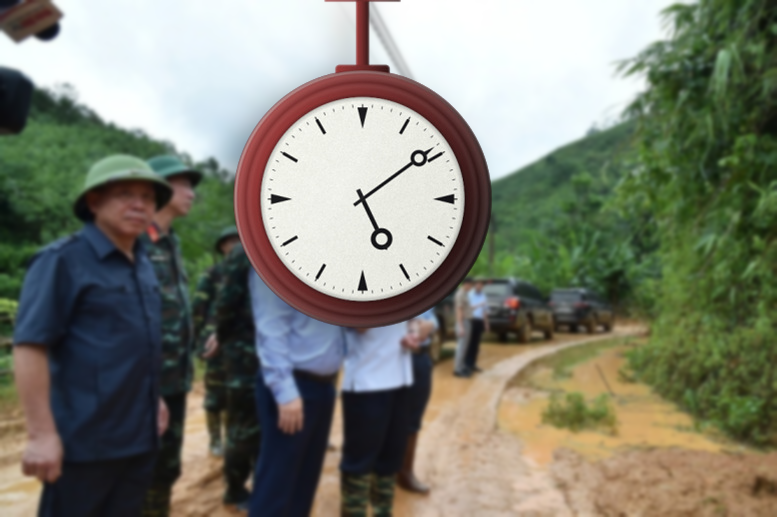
5.09
